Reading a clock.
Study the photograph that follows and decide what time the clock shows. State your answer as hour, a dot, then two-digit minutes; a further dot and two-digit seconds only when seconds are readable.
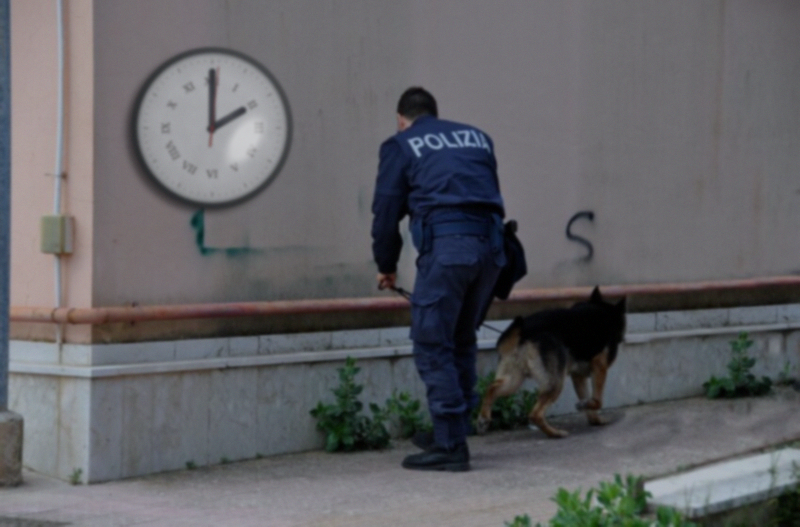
2.00.01
